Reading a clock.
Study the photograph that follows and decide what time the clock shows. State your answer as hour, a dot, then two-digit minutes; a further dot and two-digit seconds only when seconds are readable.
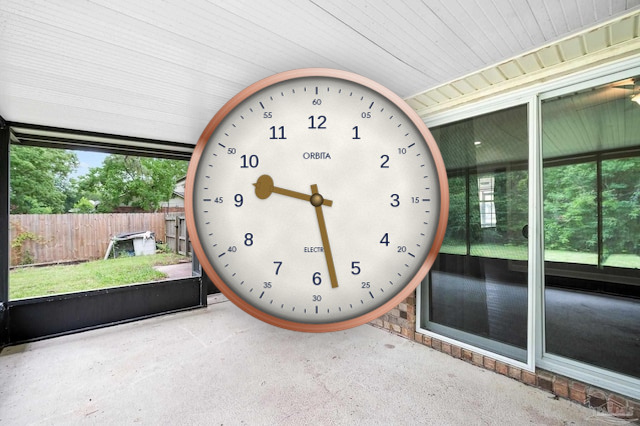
9.28
